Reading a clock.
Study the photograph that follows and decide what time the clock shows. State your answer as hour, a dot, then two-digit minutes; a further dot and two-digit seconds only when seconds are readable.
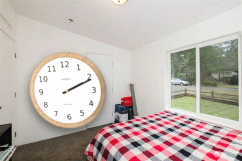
2.11
